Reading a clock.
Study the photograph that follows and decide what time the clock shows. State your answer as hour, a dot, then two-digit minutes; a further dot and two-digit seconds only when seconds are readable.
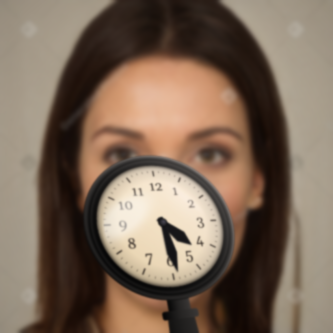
4.29
